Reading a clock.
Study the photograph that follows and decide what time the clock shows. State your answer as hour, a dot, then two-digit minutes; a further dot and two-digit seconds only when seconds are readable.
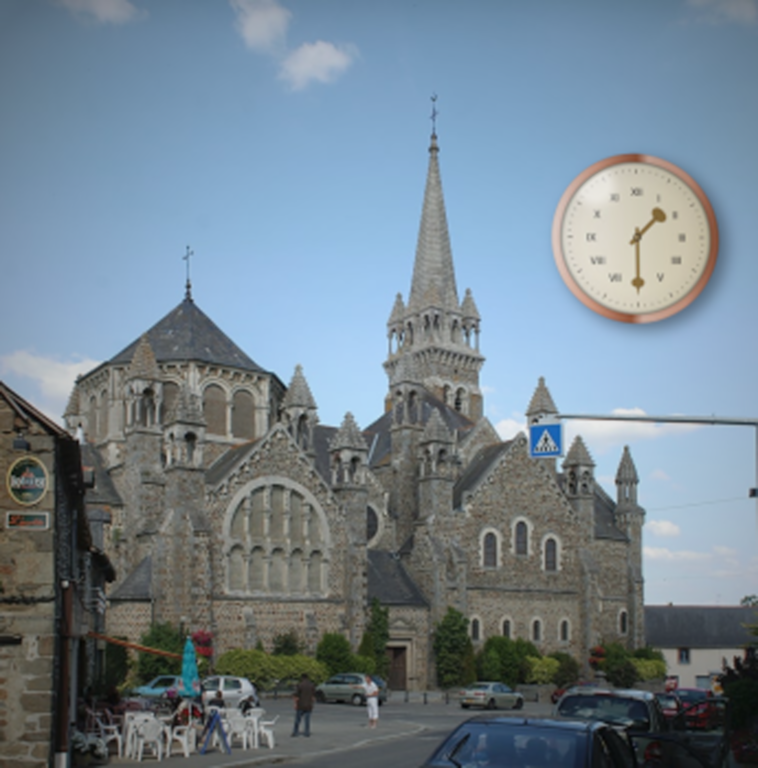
1.30
